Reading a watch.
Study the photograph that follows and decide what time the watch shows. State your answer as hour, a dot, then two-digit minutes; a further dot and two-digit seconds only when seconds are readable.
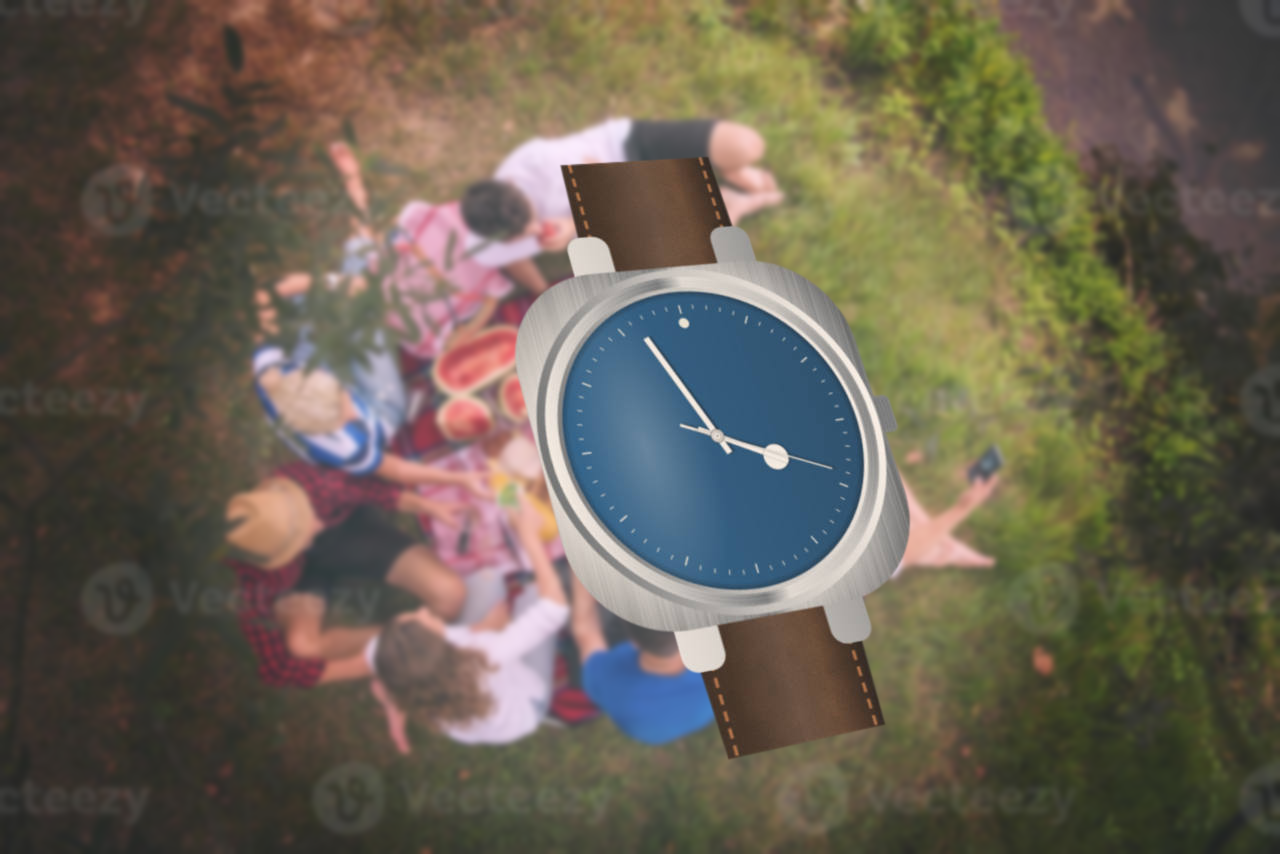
3.56.19
